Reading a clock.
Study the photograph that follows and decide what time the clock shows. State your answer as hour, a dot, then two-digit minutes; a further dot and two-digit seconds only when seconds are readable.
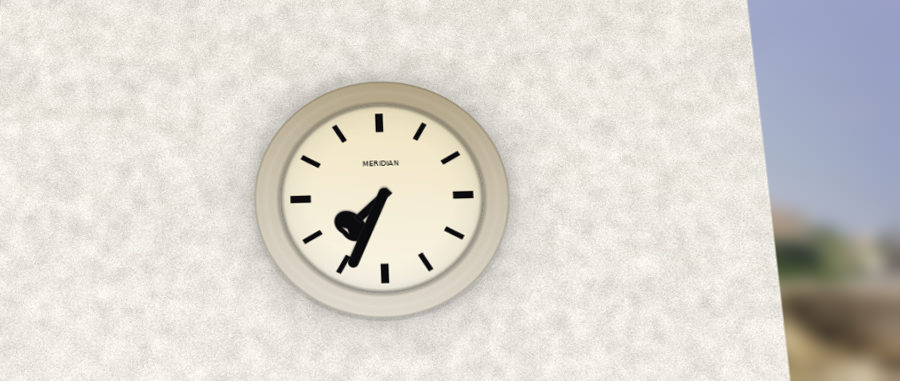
7.34
